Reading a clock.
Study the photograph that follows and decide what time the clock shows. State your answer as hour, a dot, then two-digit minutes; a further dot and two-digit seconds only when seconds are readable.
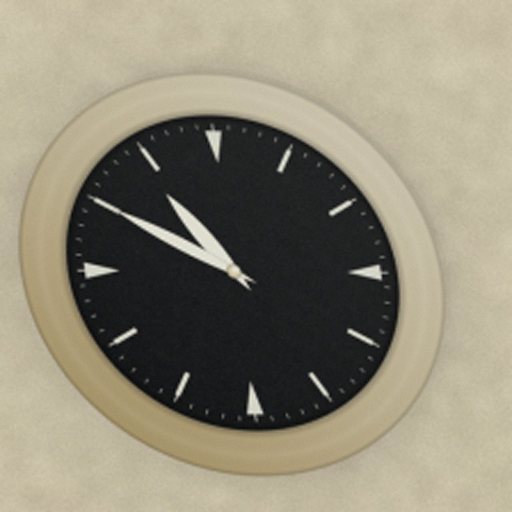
10.50
